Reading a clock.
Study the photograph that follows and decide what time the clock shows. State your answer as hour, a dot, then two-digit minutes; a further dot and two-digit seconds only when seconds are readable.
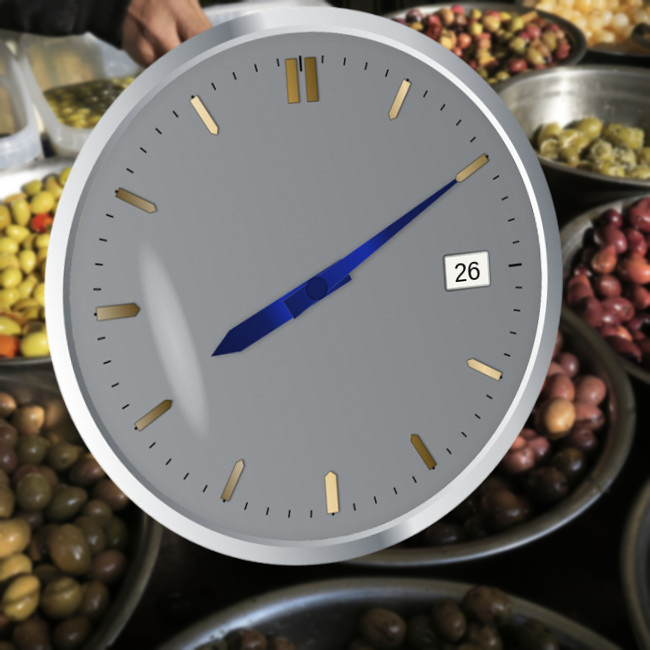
8.10
